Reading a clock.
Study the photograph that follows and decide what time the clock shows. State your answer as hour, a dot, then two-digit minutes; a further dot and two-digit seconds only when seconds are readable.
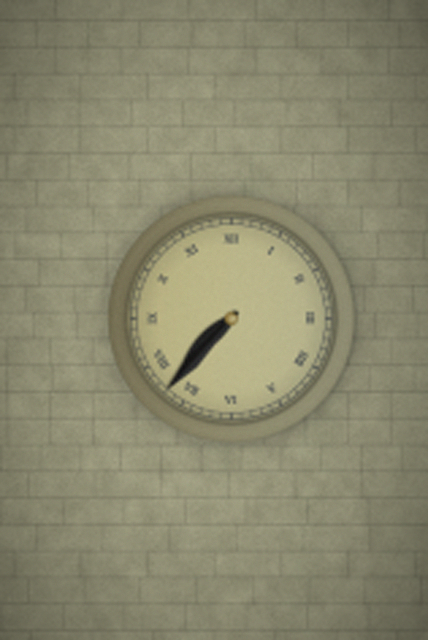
7.37
